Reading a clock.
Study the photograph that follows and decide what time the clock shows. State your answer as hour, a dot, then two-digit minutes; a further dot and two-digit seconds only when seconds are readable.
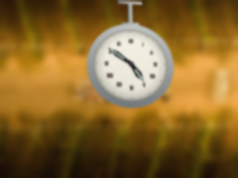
4.51
